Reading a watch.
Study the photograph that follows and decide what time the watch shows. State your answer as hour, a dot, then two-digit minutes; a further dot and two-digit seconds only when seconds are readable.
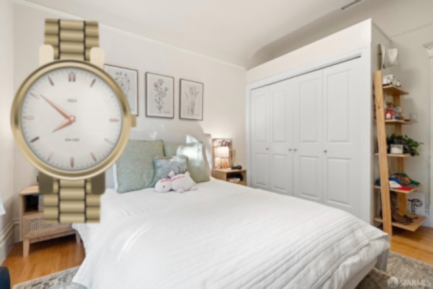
7.51
